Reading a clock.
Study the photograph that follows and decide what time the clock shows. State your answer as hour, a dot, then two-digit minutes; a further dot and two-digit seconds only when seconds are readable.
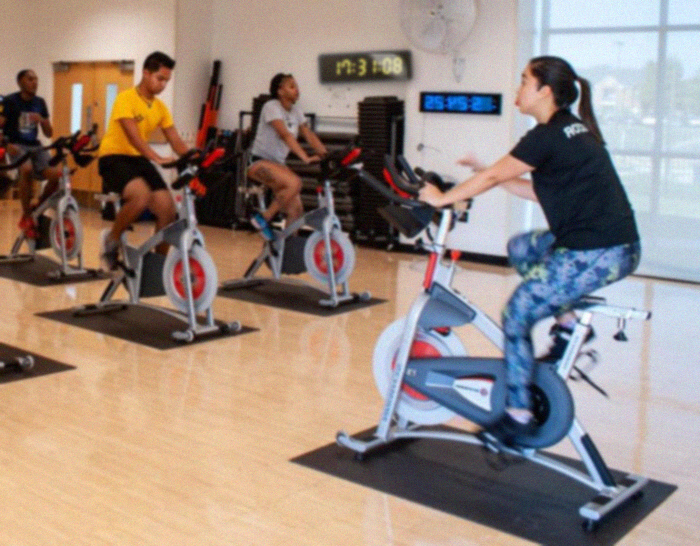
17.31.08
